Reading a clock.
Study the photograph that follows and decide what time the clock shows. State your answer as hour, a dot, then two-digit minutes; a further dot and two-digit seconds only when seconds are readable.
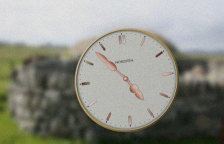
4.53
